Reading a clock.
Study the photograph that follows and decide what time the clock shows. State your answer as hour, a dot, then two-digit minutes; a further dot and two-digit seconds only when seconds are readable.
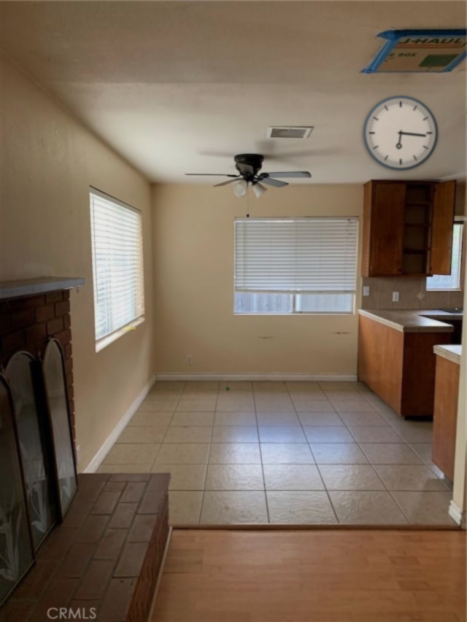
6.16
